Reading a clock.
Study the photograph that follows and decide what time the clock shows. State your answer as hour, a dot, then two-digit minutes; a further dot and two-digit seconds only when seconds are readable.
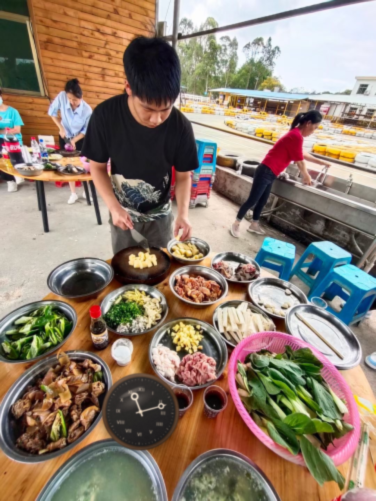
11.12
